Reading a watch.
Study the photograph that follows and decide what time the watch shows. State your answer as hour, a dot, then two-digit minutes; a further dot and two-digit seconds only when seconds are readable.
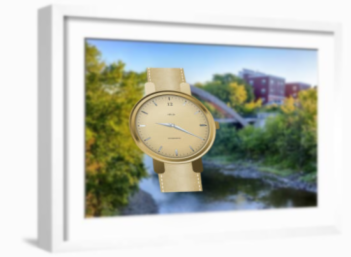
9.20
